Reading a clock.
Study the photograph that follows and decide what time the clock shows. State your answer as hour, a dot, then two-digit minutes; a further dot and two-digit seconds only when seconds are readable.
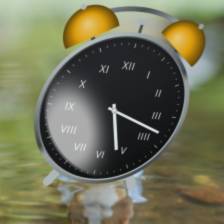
5.18
